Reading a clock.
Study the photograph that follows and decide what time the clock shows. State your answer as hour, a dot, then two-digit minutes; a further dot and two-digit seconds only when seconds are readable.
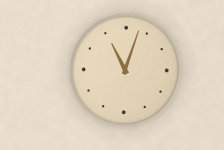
11.03
